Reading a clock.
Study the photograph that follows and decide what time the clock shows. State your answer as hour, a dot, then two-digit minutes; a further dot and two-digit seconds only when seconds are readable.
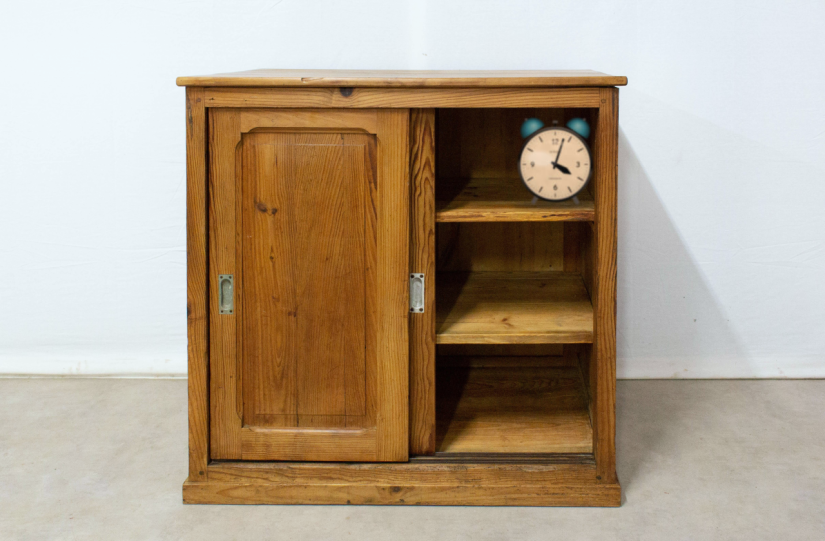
4.03
